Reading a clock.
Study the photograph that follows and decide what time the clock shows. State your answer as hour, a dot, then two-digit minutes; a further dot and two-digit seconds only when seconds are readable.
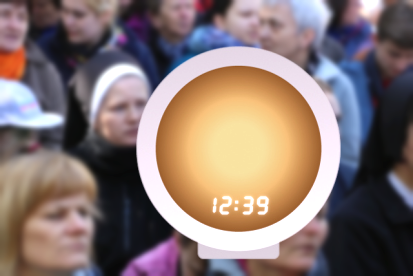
12.39
